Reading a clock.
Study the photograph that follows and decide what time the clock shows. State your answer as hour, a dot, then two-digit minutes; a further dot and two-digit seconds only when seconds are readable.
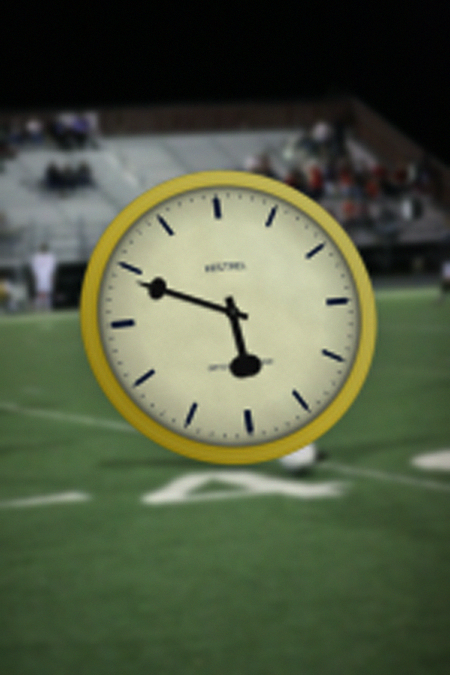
5.49
